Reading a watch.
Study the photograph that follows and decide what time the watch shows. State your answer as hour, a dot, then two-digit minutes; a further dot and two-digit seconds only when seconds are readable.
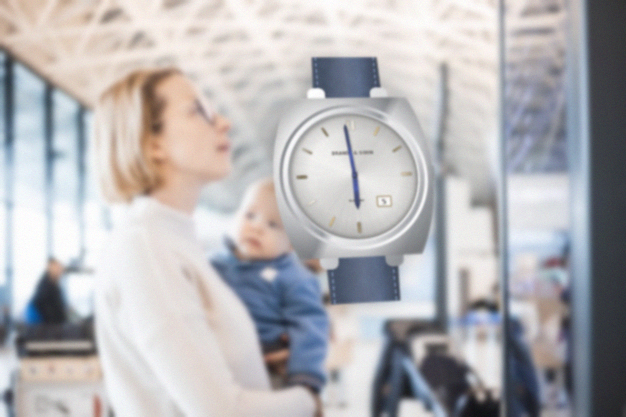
5.59
